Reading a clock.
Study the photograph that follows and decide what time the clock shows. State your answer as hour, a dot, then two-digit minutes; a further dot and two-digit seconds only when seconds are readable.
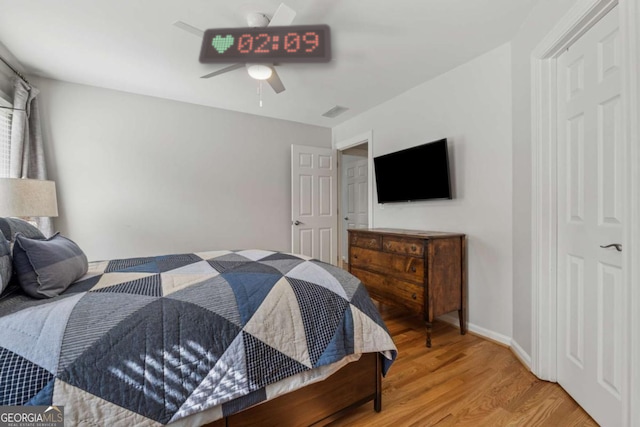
2.09
